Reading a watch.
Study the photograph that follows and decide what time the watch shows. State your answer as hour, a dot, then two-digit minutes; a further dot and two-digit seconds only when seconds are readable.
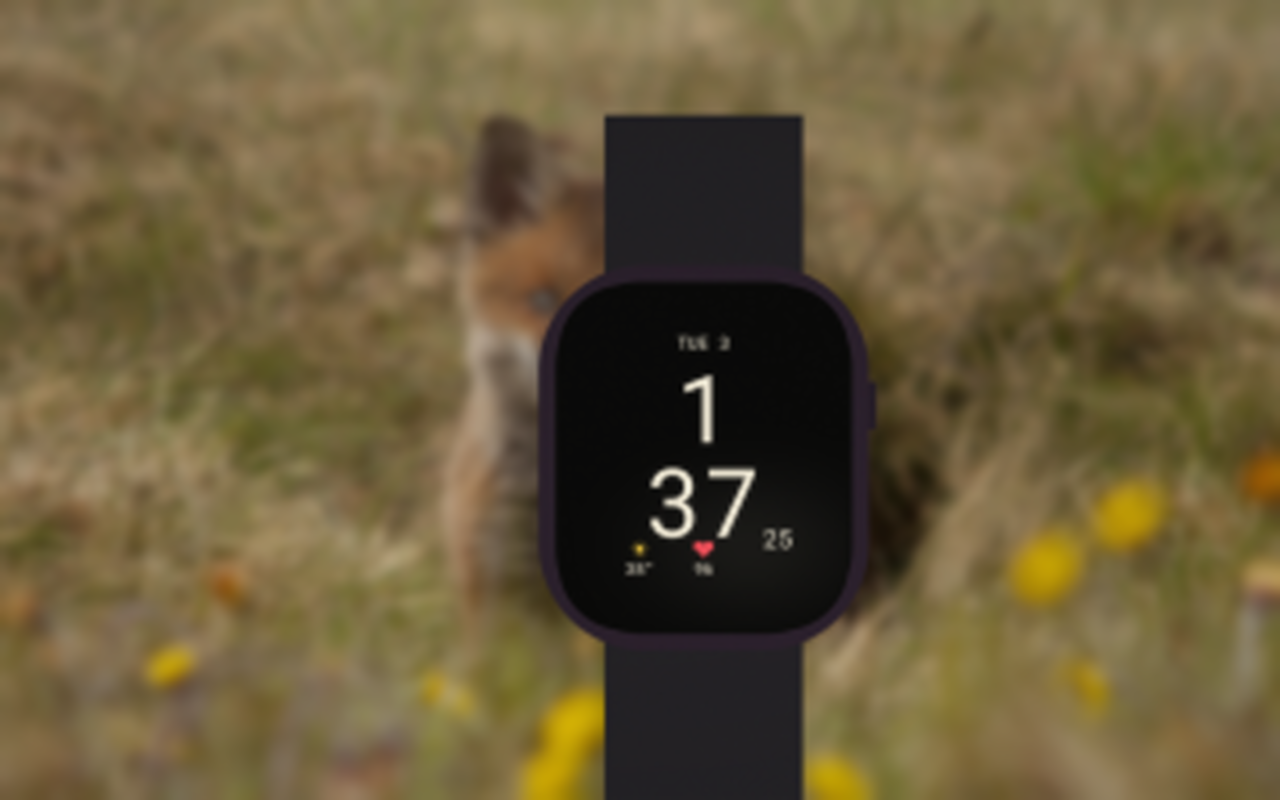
1.37
